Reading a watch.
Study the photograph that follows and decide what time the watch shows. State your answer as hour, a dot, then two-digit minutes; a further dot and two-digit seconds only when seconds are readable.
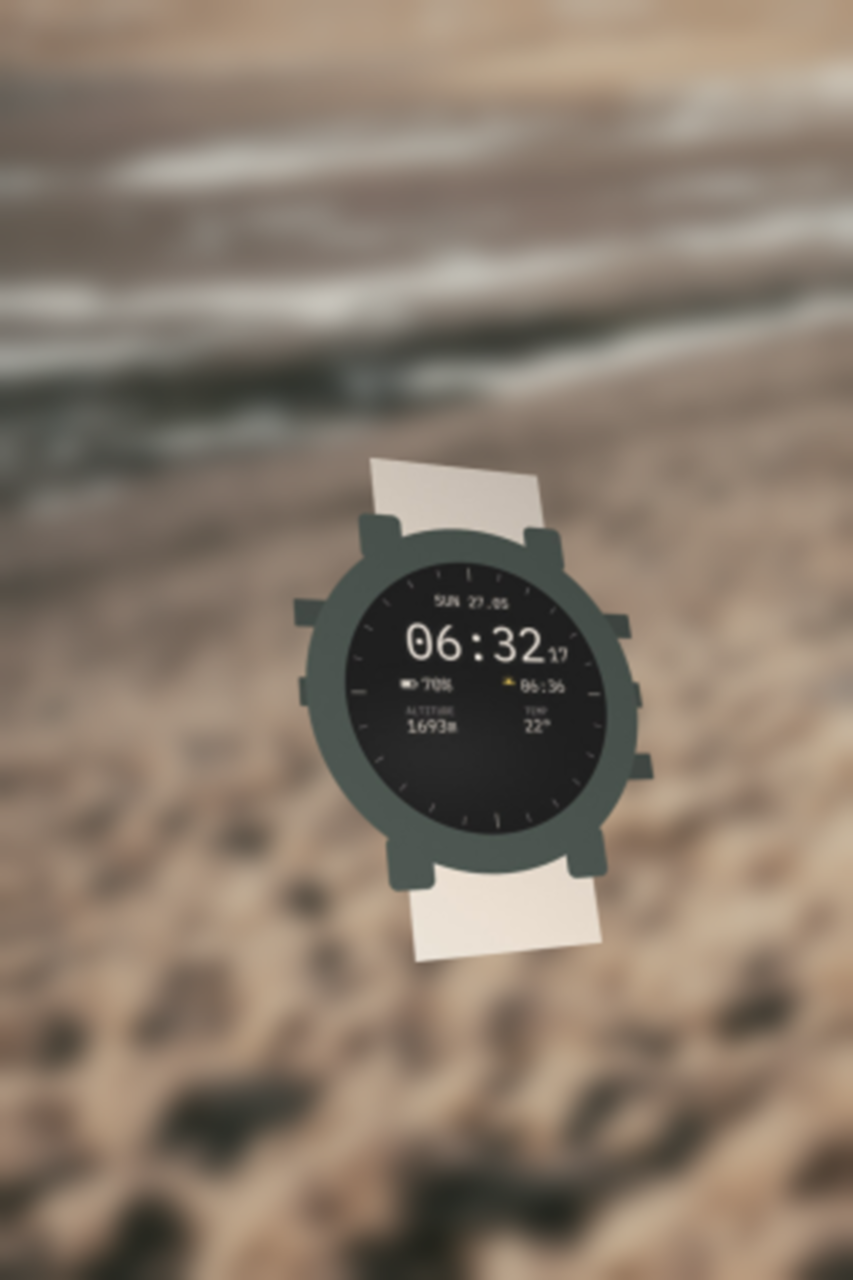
6.32
